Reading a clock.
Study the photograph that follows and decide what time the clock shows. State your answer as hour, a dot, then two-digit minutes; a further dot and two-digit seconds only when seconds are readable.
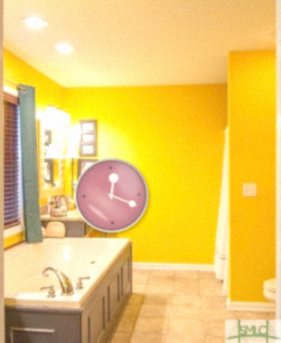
12.19
